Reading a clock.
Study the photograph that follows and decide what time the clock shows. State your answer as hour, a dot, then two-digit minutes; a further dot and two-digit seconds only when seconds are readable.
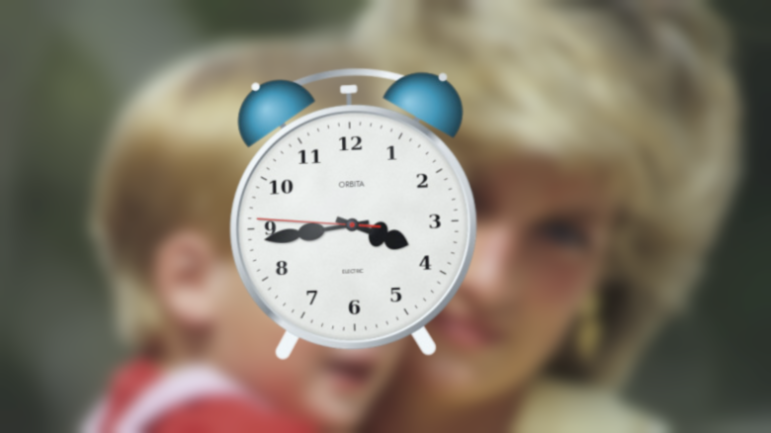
3.43.46
